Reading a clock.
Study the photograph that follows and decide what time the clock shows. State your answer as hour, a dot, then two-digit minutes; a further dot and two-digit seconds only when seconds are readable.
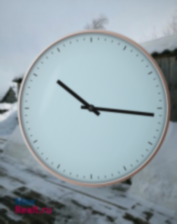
10.16
